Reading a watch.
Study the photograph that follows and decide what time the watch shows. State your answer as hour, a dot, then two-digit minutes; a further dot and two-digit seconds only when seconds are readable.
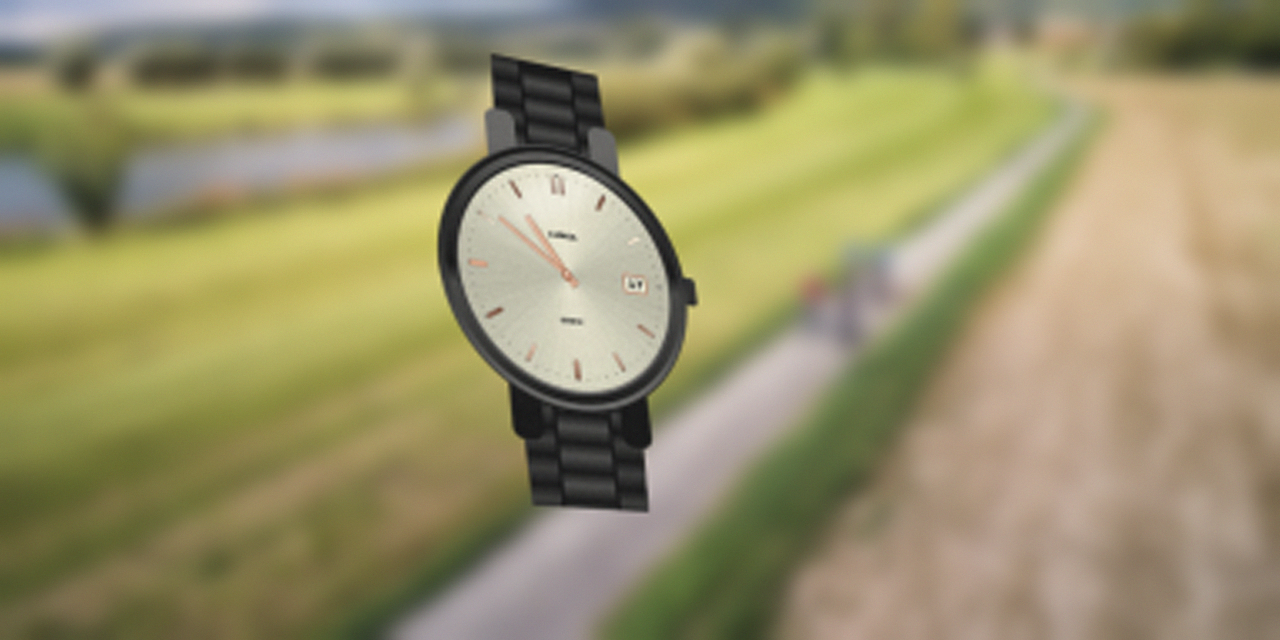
10.51
